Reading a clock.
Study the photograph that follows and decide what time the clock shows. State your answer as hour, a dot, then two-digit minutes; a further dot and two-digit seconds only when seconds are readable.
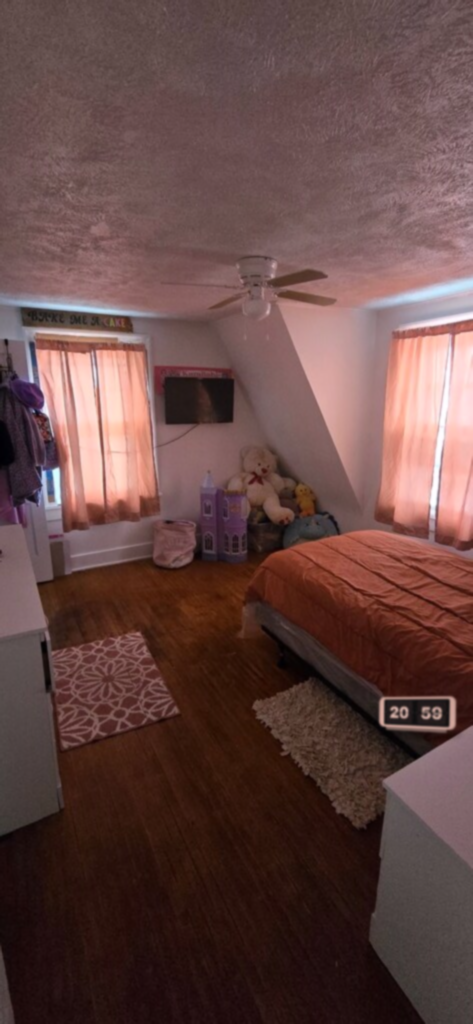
20.59
